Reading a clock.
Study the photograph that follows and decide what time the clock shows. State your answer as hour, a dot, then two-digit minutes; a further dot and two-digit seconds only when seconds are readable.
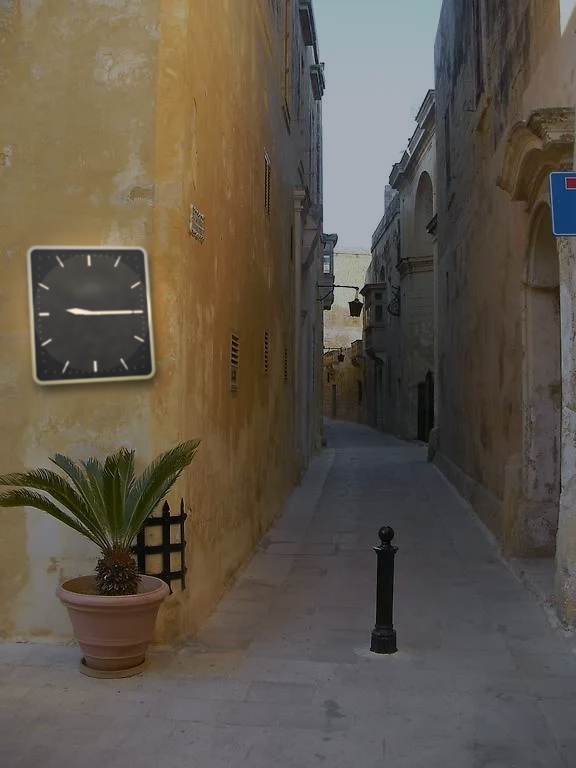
9.15
